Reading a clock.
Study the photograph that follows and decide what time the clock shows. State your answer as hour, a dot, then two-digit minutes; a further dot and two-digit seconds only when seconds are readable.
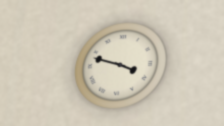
3.48
